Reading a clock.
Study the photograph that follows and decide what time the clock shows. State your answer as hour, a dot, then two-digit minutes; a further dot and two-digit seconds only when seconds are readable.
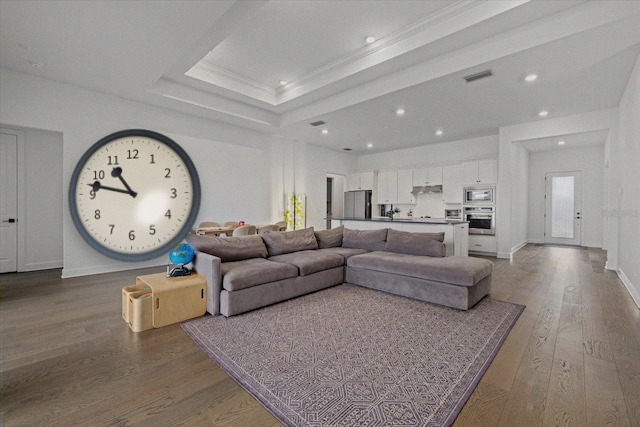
10.47
